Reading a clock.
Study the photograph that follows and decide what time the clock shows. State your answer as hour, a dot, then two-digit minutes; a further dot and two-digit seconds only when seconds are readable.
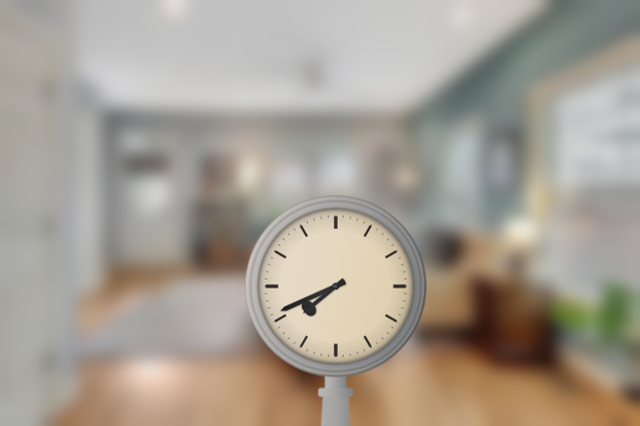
7.41
